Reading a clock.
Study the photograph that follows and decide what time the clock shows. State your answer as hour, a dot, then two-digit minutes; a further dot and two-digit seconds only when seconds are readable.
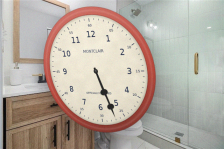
5.27
